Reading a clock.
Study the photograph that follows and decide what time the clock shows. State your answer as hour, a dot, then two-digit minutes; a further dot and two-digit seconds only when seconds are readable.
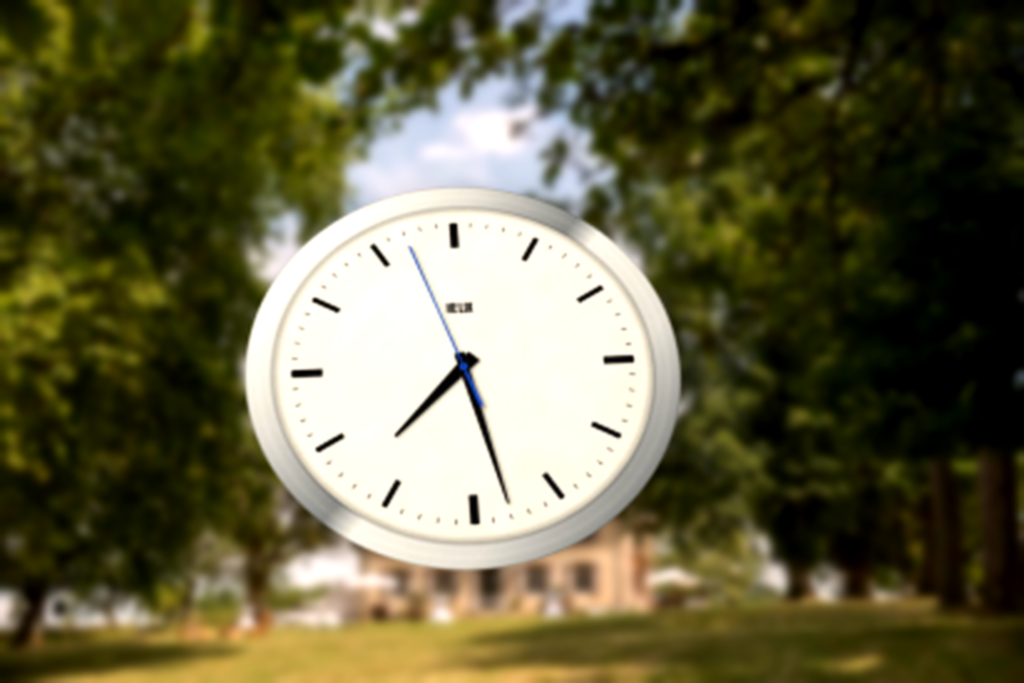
7.27.57
